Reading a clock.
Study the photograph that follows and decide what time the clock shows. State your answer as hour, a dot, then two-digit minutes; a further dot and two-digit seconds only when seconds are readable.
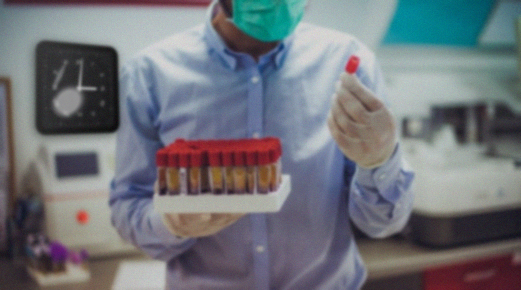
3.01
